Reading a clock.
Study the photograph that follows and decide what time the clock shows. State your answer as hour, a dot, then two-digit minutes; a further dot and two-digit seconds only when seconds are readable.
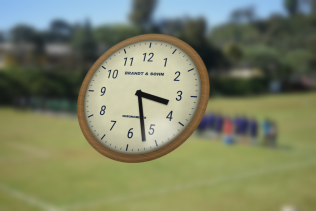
3.27
